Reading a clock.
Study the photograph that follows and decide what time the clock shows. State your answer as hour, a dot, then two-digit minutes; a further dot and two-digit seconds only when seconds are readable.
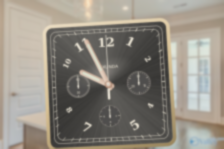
9.56
